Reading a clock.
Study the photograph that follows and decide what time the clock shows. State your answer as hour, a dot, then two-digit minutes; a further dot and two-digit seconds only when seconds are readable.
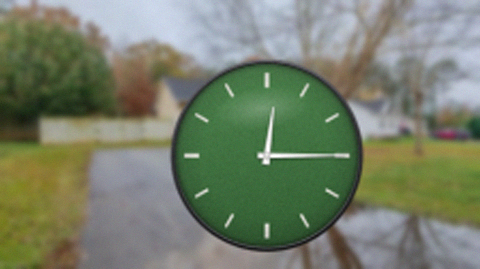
12.15
